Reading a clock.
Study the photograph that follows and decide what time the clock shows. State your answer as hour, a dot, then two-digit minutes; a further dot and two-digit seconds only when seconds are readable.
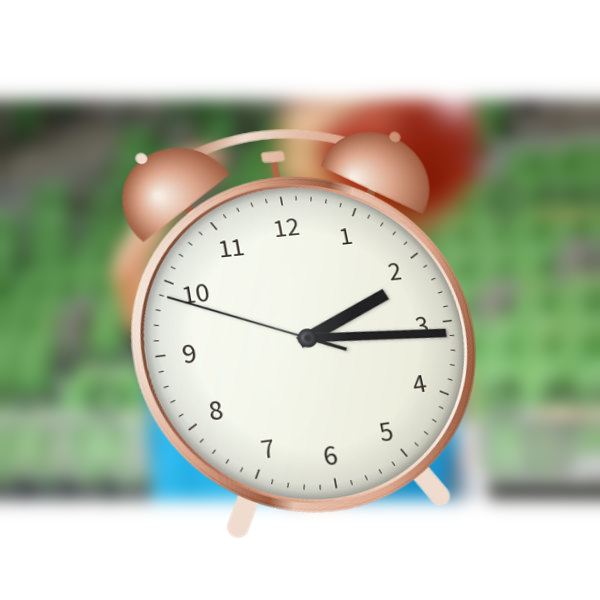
2.15.49
